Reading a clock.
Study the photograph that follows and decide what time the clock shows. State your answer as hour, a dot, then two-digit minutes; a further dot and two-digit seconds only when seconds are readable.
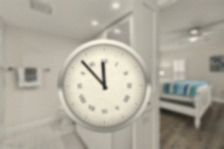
11.53
